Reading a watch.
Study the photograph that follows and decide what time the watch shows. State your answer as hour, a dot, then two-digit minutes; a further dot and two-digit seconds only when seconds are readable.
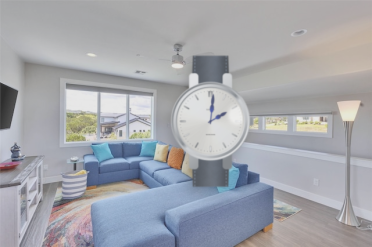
2.01
